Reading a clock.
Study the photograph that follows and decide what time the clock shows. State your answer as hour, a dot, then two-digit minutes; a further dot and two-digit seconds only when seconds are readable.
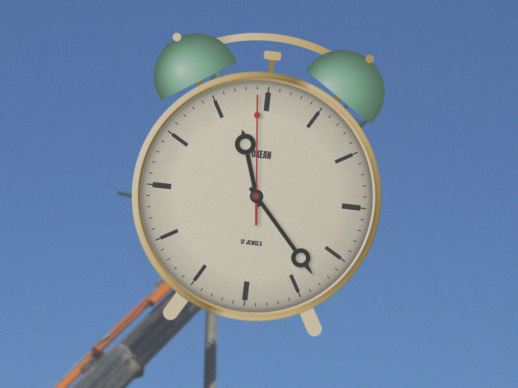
11.22.59
